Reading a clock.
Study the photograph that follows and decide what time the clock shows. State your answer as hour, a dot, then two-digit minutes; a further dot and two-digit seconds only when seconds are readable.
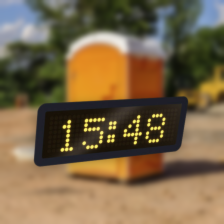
15.48
